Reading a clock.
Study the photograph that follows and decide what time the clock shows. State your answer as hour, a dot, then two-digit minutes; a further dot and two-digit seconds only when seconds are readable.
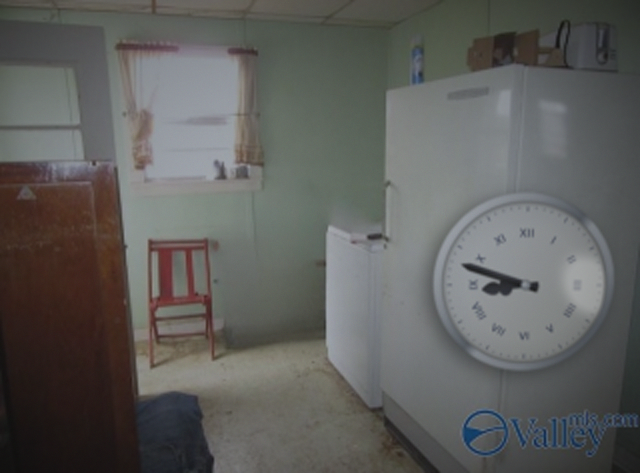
8.48
